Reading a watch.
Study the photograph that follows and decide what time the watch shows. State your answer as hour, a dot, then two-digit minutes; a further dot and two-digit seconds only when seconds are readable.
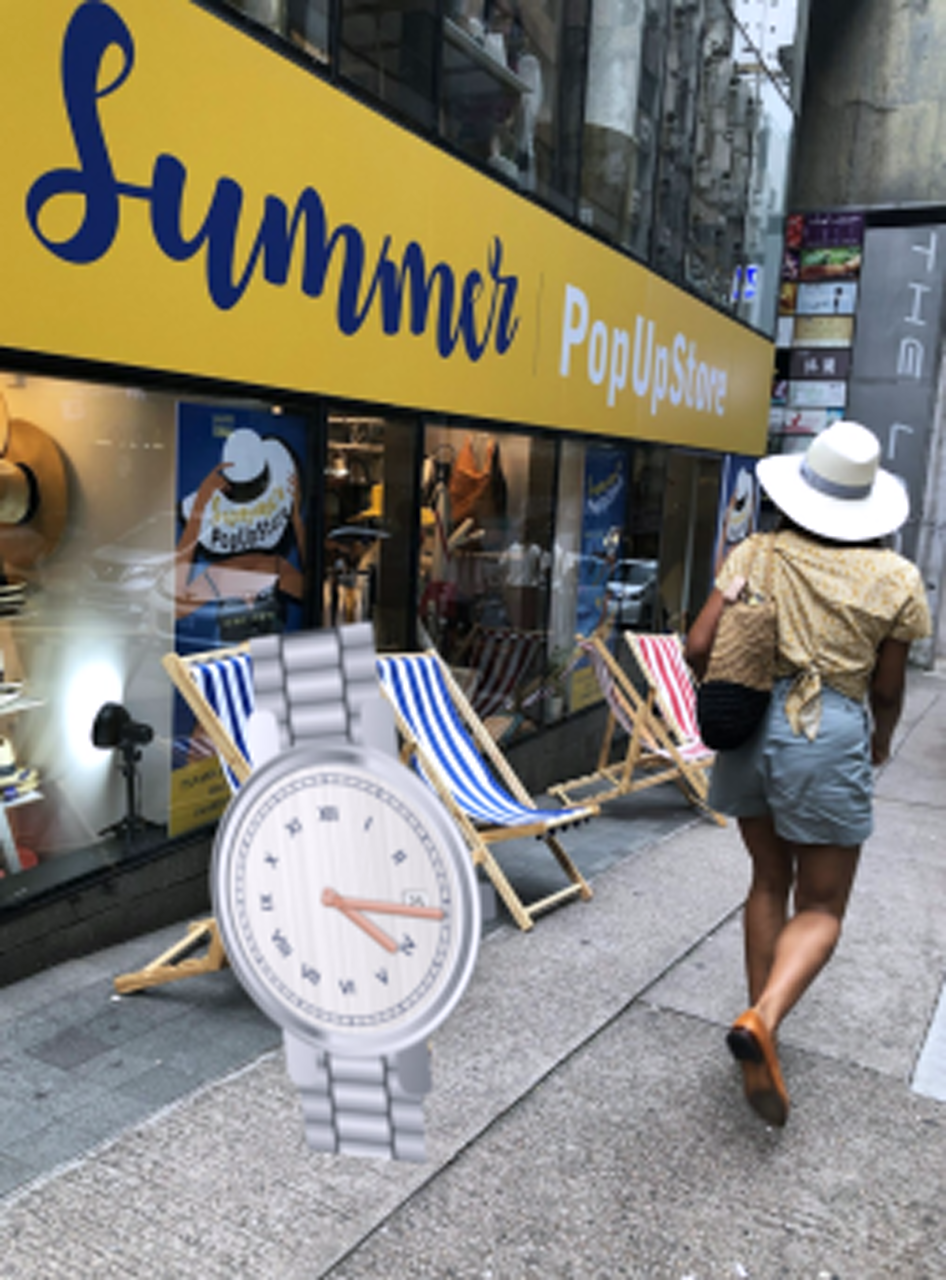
4.16
